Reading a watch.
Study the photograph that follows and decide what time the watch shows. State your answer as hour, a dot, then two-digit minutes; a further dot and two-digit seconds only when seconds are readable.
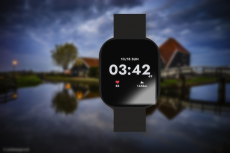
3.42
